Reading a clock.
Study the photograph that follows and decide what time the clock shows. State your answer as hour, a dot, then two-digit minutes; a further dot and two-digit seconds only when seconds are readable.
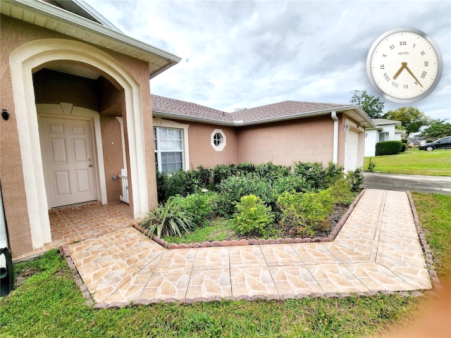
7.24
